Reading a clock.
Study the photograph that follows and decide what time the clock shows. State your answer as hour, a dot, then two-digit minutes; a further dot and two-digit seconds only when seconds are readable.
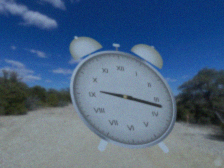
9.17
